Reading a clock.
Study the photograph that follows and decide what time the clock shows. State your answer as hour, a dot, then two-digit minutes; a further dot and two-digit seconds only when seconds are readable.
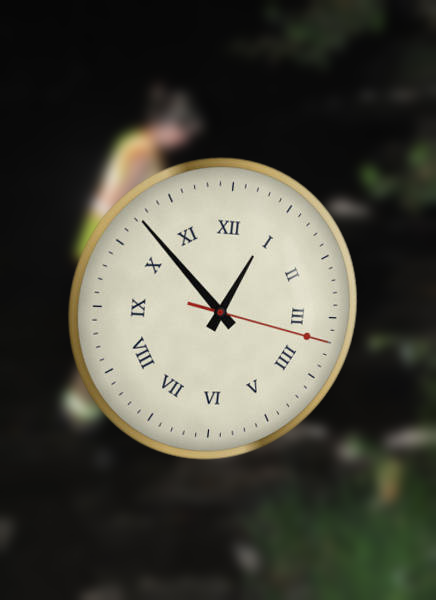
12.52.17
